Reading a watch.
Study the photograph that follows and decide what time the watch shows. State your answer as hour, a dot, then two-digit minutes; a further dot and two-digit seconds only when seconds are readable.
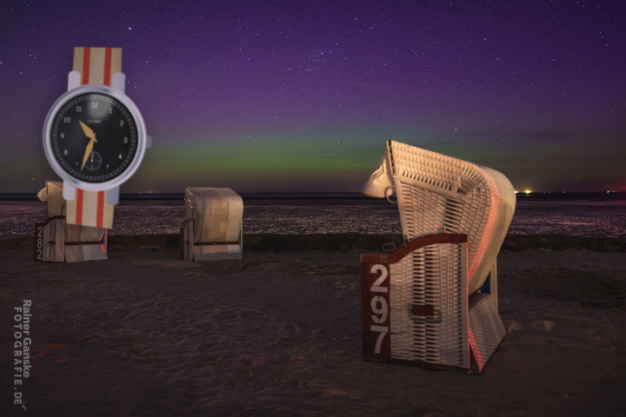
10.33
